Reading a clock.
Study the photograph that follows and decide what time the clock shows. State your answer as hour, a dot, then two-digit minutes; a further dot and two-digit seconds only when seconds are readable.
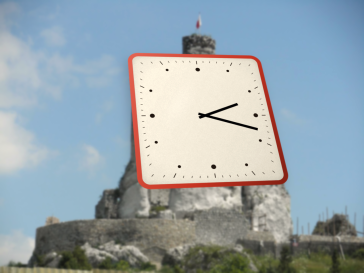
2.18
